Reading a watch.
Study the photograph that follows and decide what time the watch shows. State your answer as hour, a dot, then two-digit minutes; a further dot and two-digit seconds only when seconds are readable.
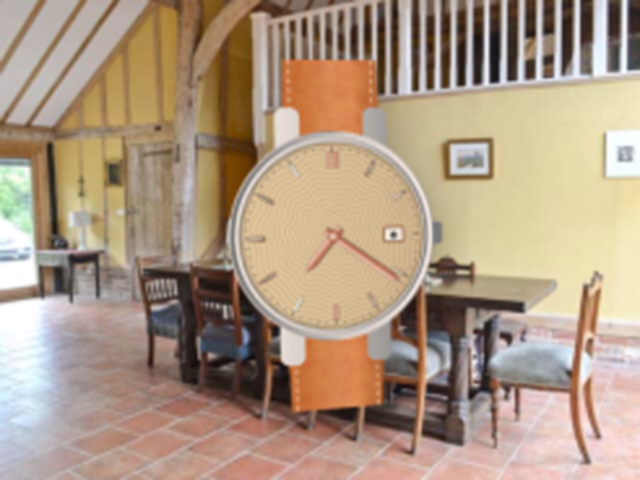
7.21
